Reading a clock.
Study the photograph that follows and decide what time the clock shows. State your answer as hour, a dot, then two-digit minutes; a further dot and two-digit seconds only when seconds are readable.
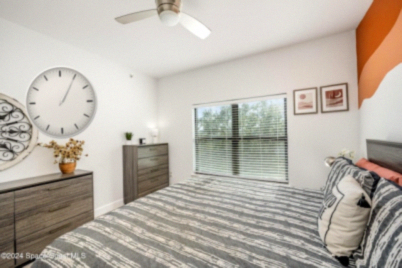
1.05
